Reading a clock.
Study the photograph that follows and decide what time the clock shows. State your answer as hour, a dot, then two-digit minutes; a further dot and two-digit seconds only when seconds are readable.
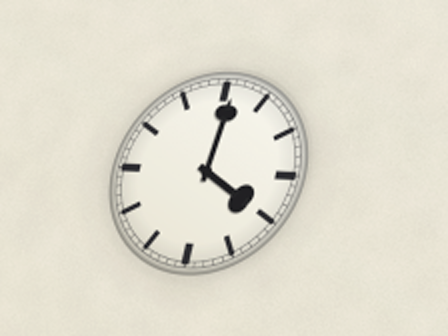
4.01
